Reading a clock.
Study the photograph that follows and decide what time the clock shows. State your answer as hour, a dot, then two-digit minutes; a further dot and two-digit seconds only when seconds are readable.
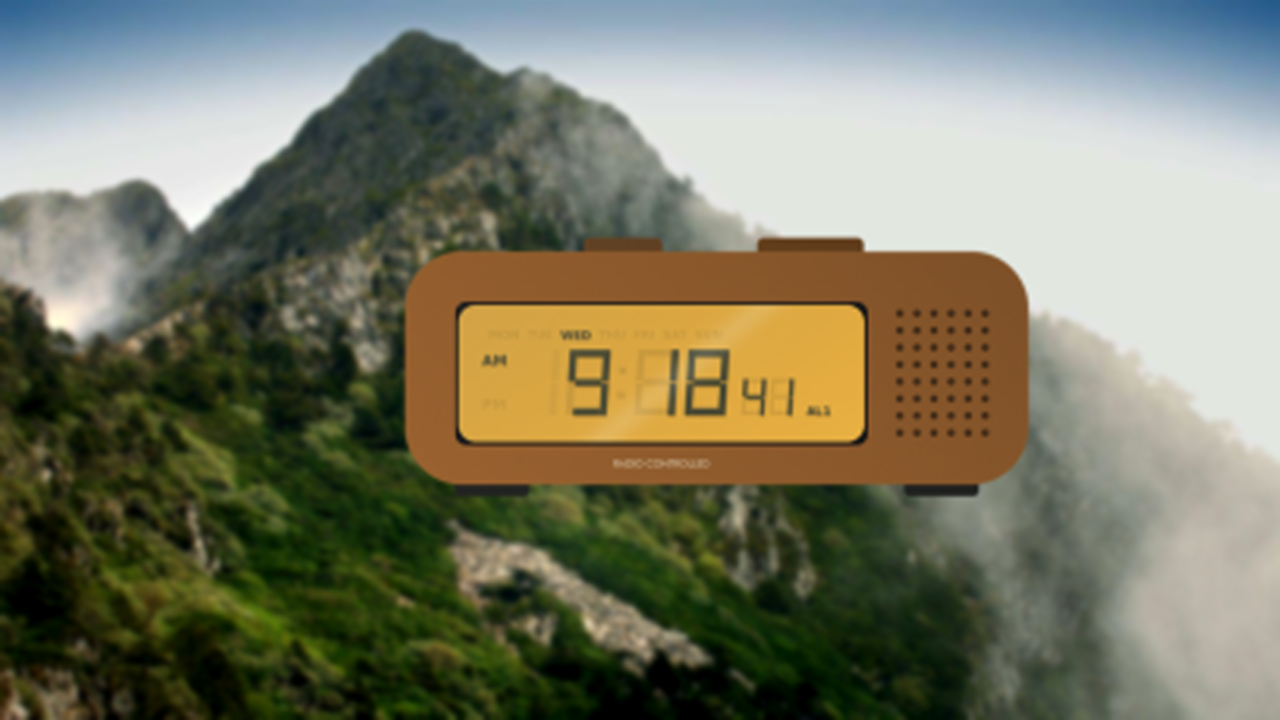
9.18.41
